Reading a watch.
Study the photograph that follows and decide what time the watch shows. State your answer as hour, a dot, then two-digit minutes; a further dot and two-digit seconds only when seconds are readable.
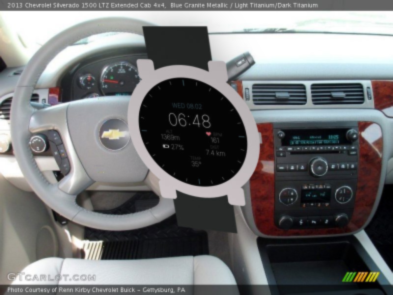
6.48
